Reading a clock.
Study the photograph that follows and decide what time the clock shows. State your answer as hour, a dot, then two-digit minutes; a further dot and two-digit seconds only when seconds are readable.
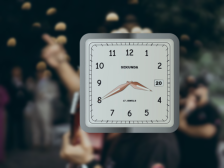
3.40
